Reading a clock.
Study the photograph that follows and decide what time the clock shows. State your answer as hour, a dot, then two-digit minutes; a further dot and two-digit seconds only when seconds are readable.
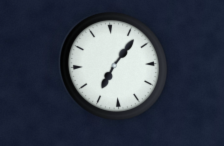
7.07
